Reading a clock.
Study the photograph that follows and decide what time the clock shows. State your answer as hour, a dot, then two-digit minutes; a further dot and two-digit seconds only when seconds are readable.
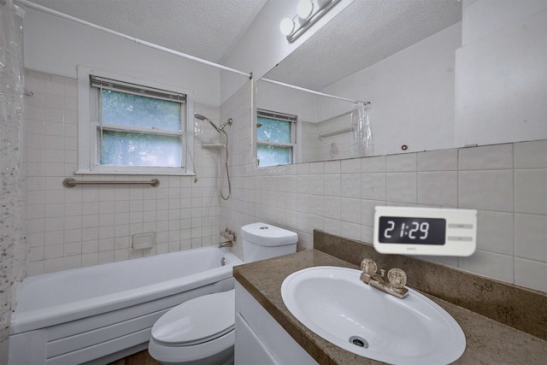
21.29
